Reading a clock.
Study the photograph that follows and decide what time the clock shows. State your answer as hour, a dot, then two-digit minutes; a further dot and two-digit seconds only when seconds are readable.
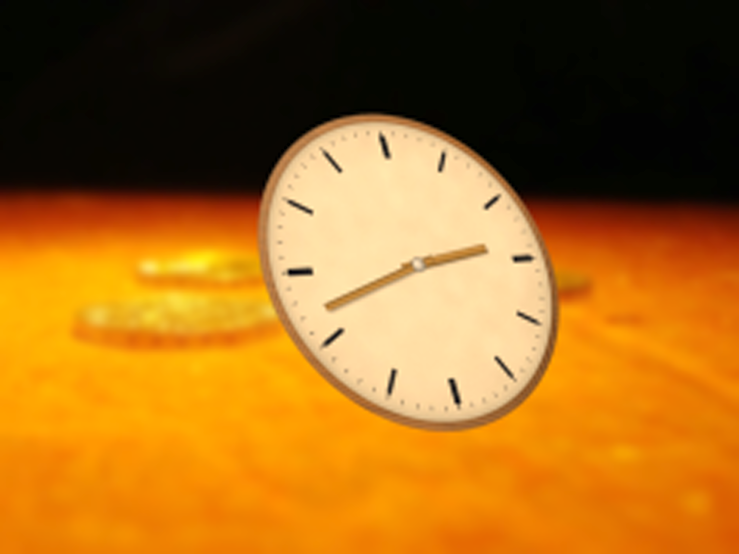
2.42
